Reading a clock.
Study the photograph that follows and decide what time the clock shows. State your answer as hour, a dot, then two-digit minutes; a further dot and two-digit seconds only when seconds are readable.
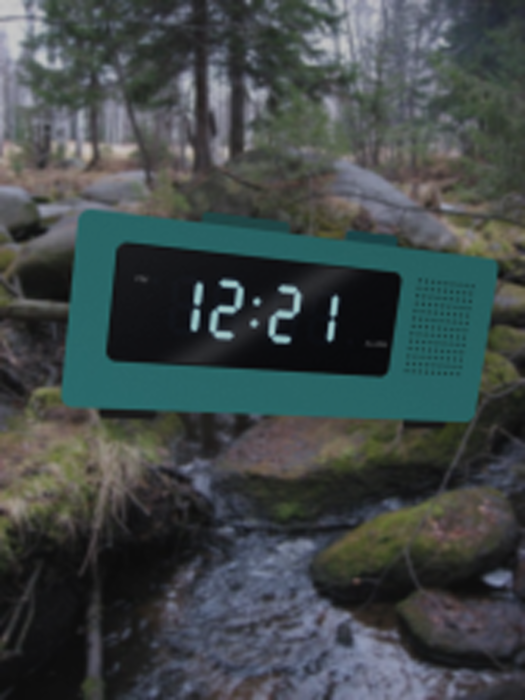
12.21
